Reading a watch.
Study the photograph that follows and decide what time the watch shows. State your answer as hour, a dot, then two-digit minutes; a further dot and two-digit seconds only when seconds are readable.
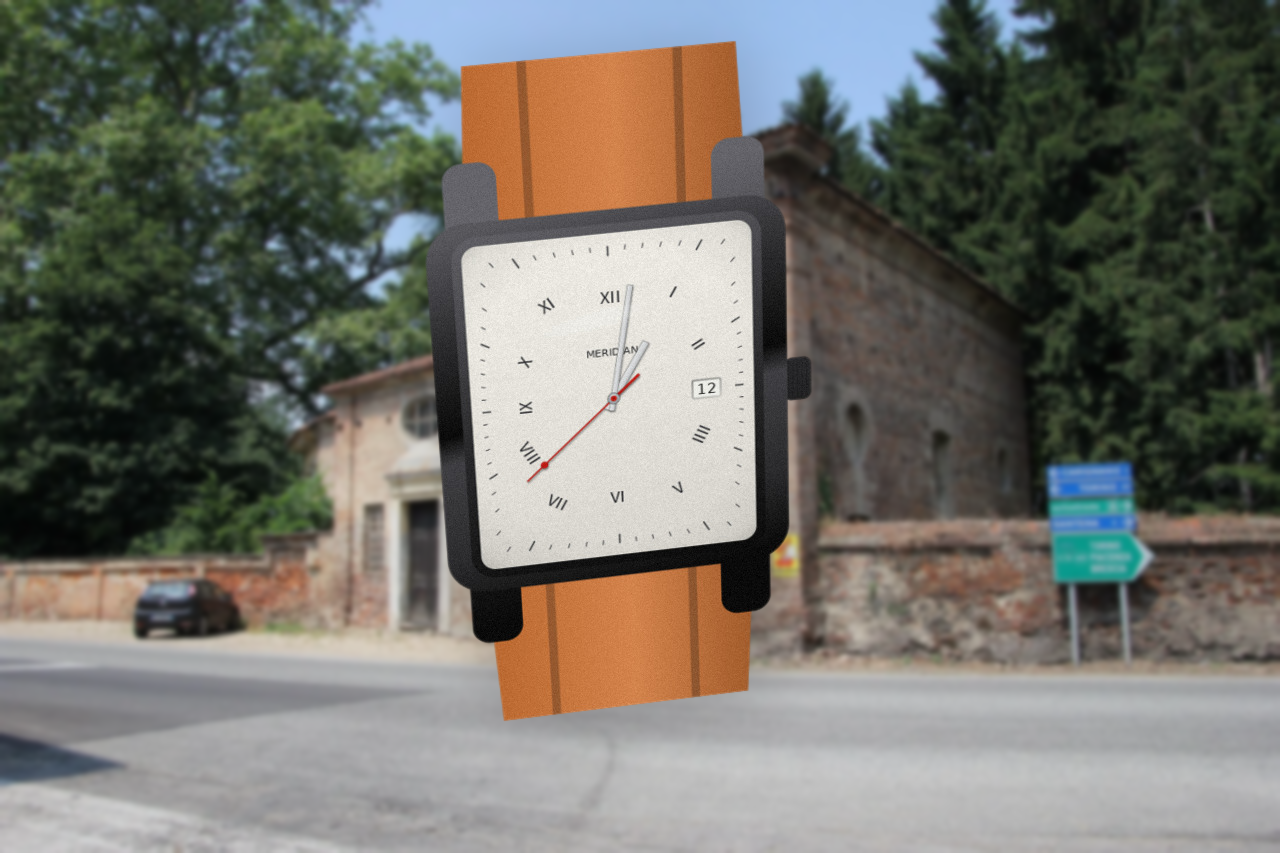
1.01.38
